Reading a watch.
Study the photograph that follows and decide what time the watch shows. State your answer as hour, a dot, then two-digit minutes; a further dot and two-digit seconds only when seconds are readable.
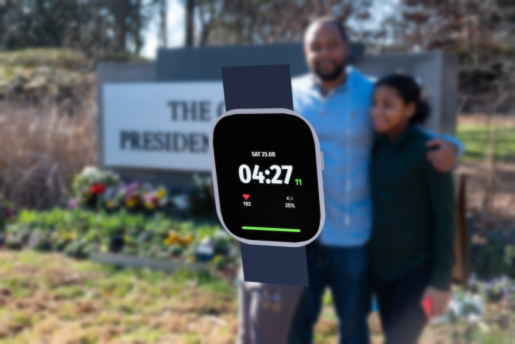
4.27
